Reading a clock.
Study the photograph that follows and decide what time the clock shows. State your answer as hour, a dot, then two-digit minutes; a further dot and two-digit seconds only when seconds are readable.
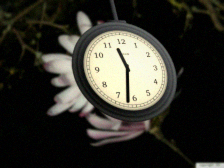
11.32
